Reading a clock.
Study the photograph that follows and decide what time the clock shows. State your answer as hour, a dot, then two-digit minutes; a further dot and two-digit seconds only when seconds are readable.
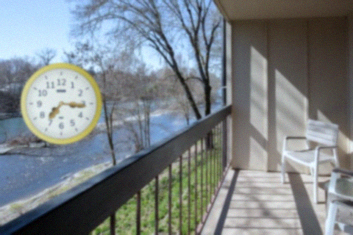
7.16
